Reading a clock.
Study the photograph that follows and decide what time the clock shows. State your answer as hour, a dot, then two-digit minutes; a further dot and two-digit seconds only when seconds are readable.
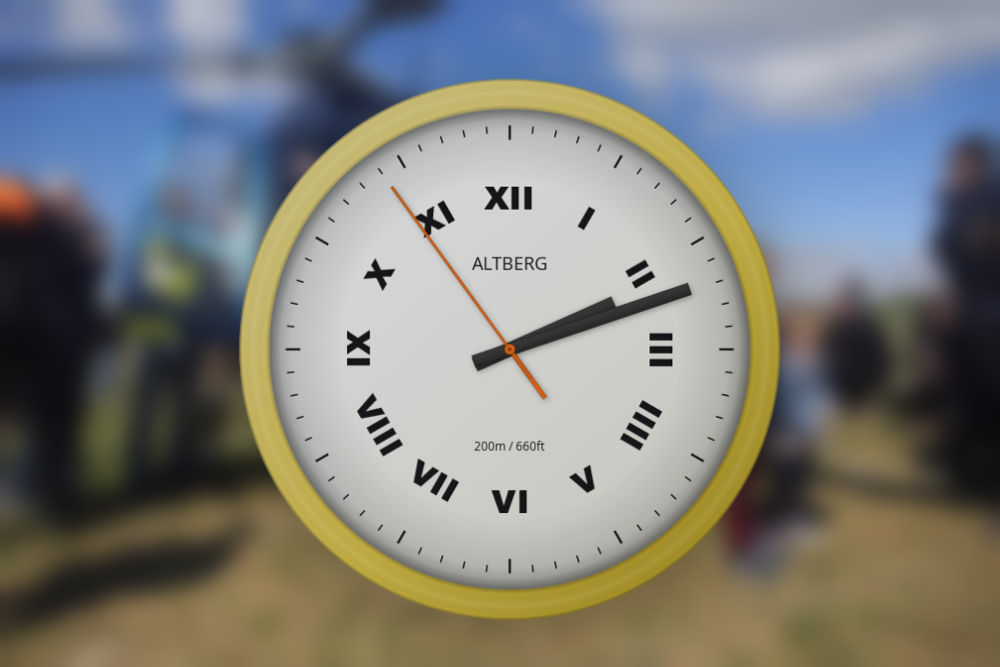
2.11.54
